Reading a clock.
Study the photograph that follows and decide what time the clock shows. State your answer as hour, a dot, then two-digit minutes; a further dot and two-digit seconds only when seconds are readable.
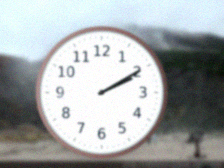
2.10
